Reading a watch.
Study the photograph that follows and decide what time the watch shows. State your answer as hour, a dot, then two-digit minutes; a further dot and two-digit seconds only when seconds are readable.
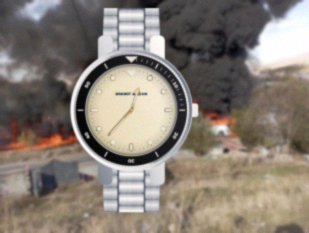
12.37
